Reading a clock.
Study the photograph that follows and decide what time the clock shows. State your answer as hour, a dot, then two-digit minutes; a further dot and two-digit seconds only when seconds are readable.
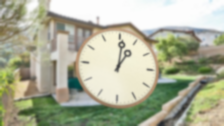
1.01
